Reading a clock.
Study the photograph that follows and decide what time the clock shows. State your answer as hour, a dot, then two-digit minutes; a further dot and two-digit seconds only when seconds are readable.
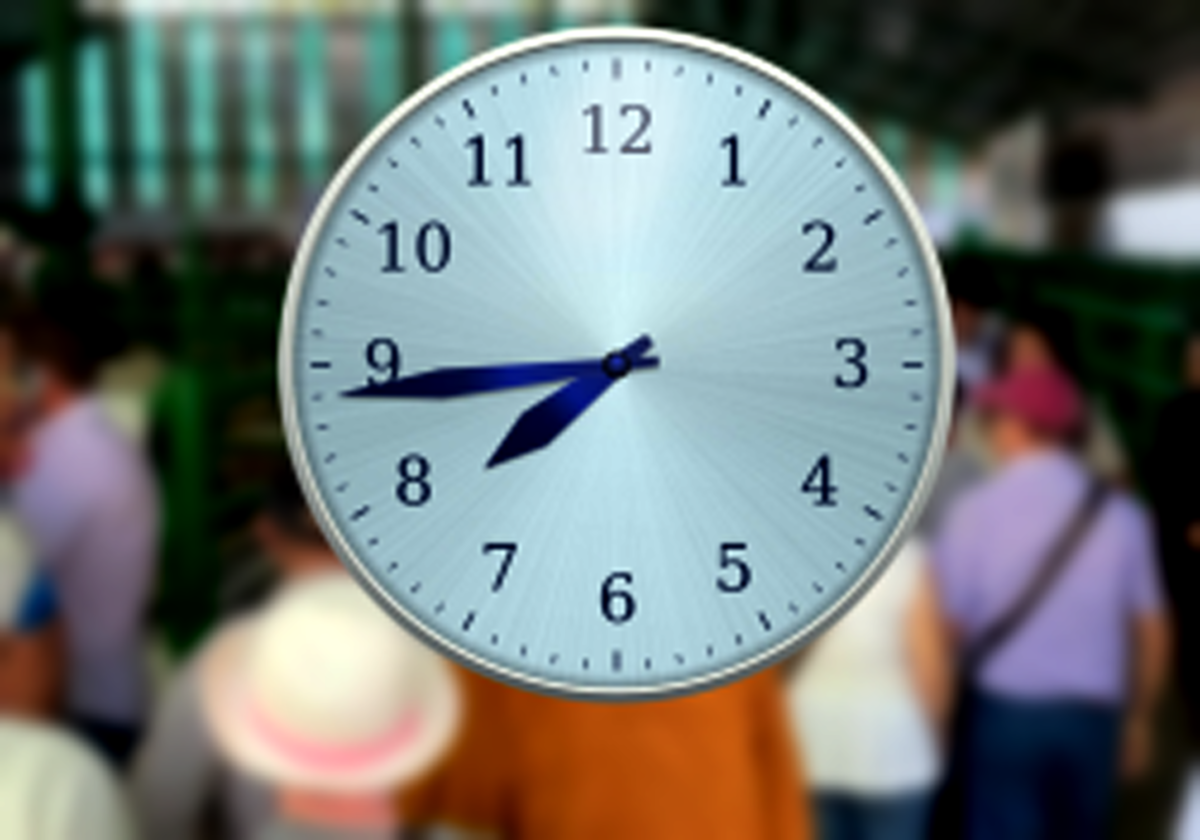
7.44
